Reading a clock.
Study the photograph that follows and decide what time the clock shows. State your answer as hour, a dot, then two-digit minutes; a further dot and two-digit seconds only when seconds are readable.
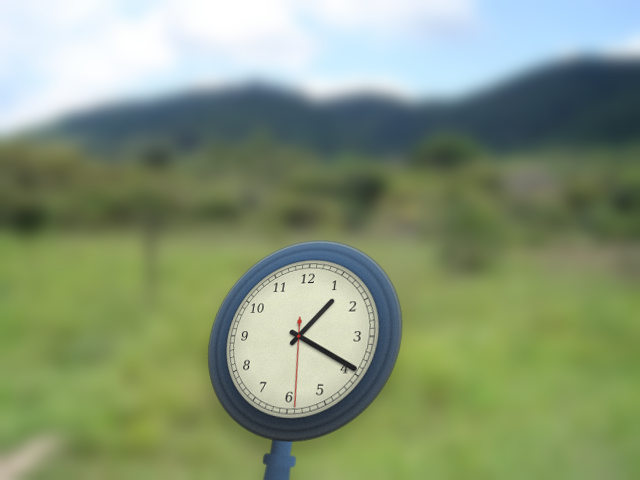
1.19.29
